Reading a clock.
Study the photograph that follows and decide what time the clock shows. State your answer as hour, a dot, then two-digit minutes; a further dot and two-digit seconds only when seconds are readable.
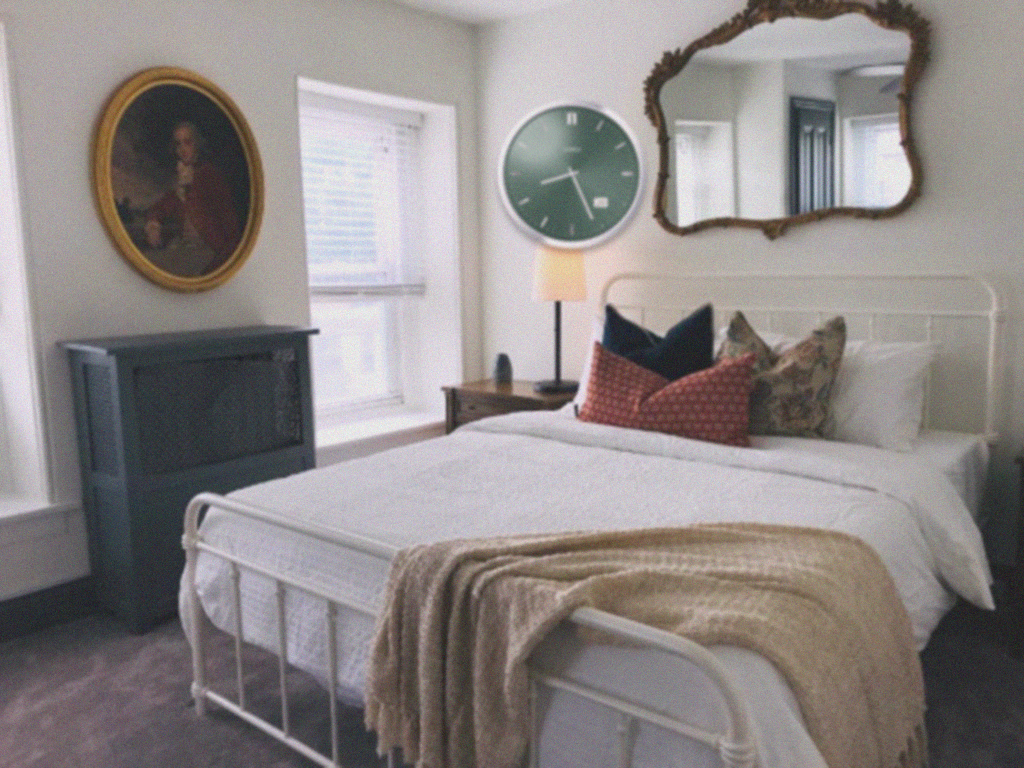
8.26
